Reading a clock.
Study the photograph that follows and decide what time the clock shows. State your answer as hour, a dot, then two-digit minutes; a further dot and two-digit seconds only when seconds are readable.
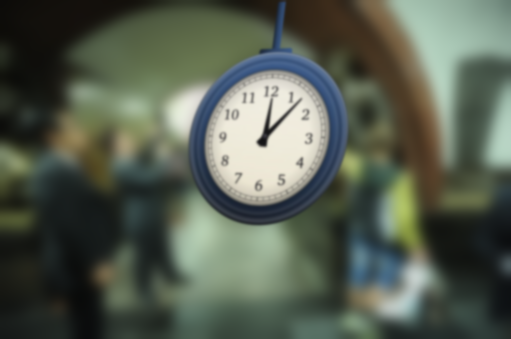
12.07
